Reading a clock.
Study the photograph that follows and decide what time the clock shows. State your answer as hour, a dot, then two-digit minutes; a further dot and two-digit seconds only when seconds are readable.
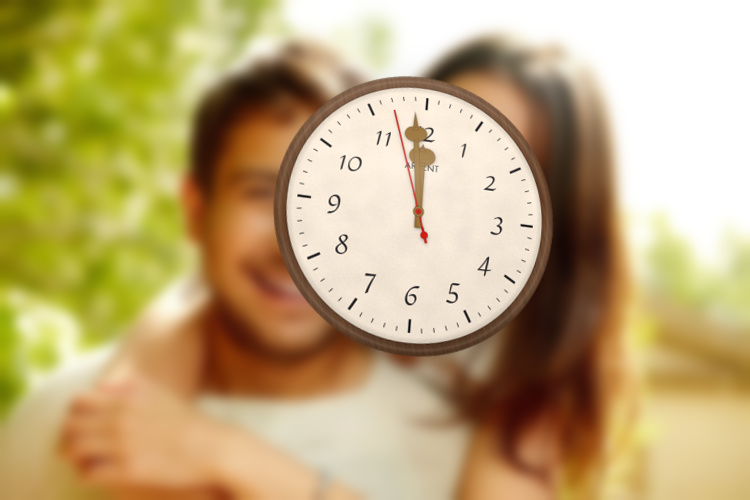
11.58.57
